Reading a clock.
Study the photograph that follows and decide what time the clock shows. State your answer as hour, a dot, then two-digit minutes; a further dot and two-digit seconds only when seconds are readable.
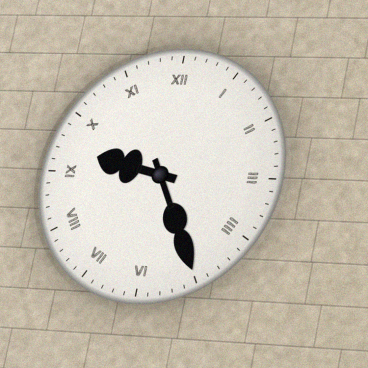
9.25
